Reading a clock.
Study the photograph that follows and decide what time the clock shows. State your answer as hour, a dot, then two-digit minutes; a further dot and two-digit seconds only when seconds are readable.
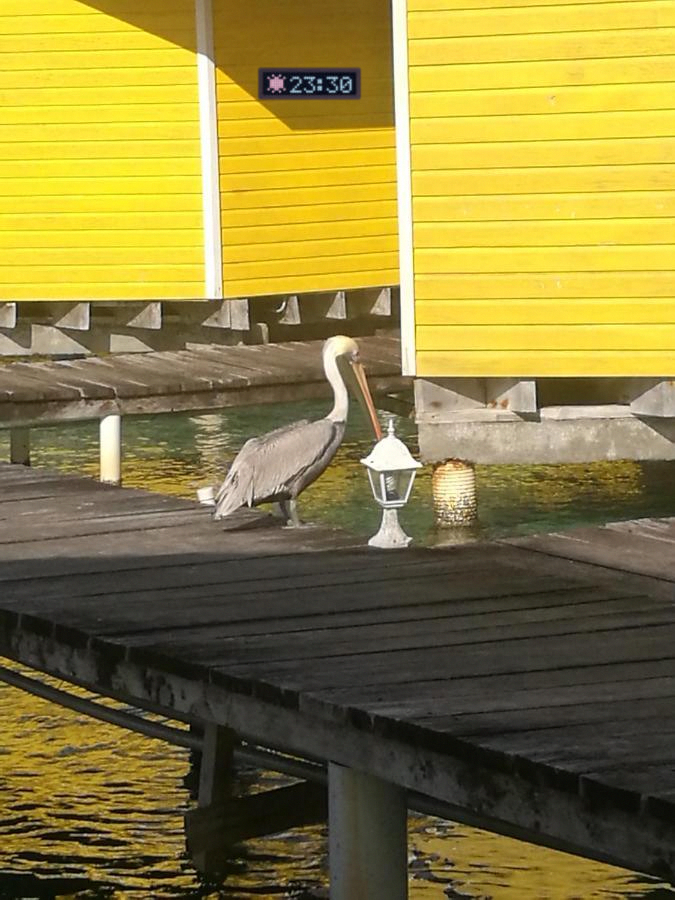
23.30
